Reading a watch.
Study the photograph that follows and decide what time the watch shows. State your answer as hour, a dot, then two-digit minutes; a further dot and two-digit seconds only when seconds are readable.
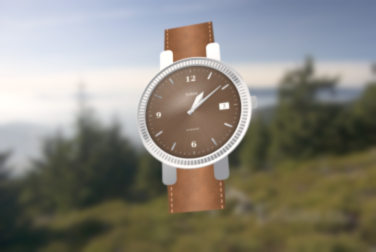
1.09
